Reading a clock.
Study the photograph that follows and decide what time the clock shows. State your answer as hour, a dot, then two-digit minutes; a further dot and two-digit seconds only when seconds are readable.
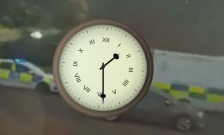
1.29
